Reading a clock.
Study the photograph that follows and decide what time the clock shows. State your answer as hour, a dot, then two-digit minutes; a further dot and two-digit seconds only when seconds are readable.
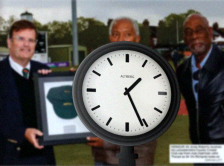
1.26
